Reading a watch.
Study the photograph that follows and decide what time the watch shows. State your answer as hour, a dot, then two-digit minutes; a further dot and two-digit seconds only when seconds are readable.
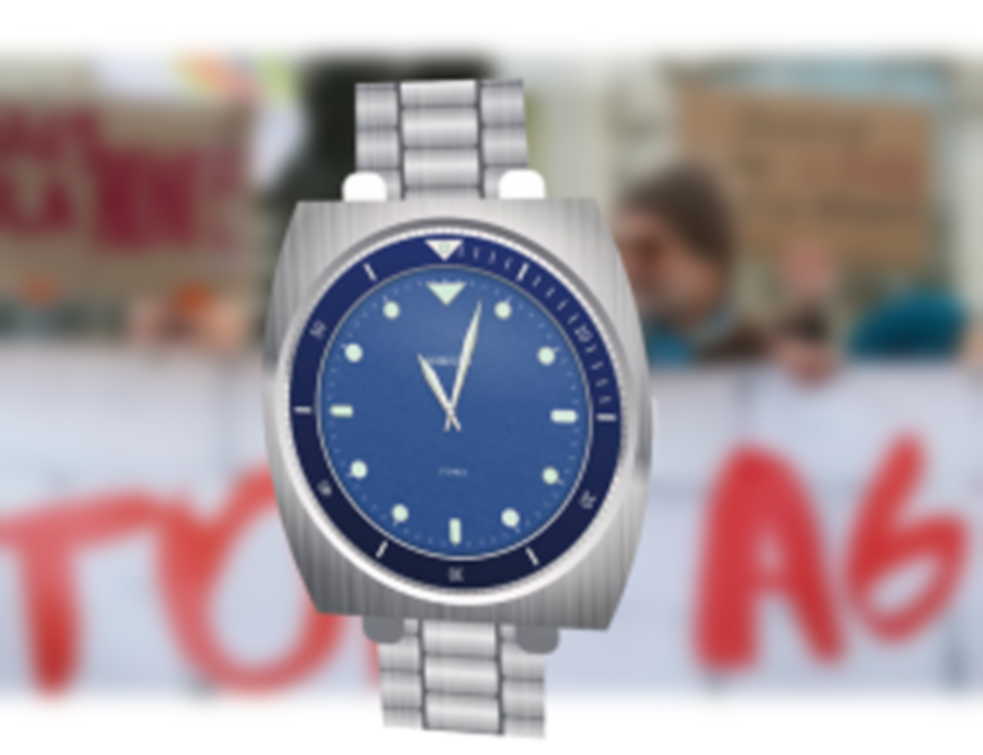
11.03
